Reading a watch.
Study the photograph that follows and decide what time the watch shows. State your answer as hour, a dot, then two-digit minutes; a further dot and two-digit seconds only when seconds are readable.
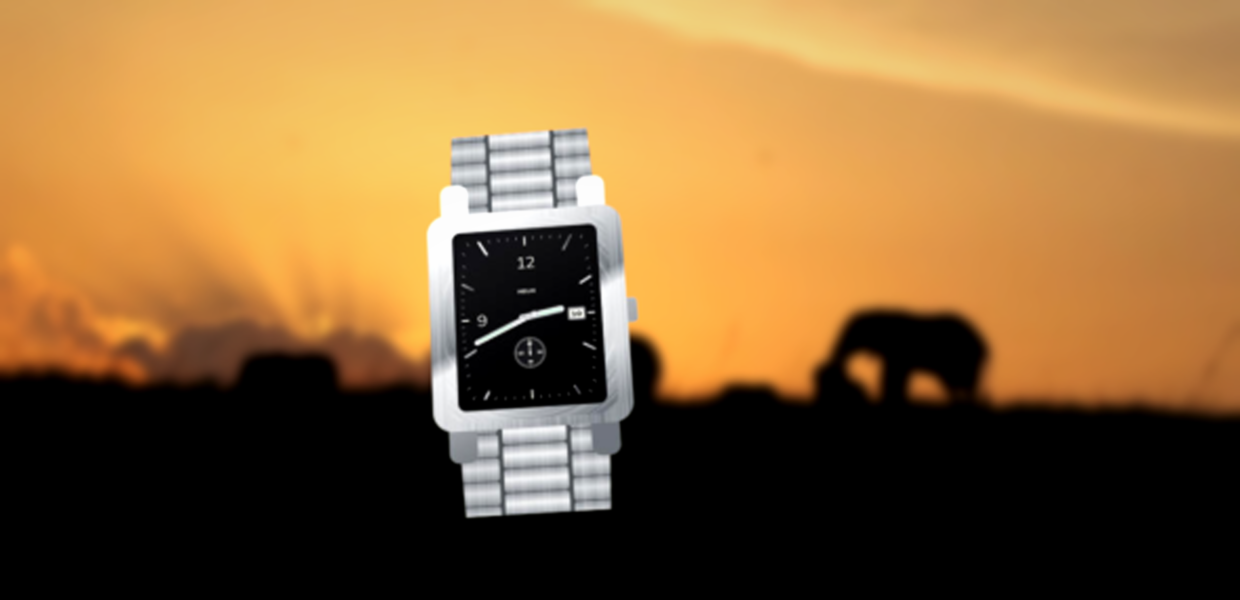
2.41
